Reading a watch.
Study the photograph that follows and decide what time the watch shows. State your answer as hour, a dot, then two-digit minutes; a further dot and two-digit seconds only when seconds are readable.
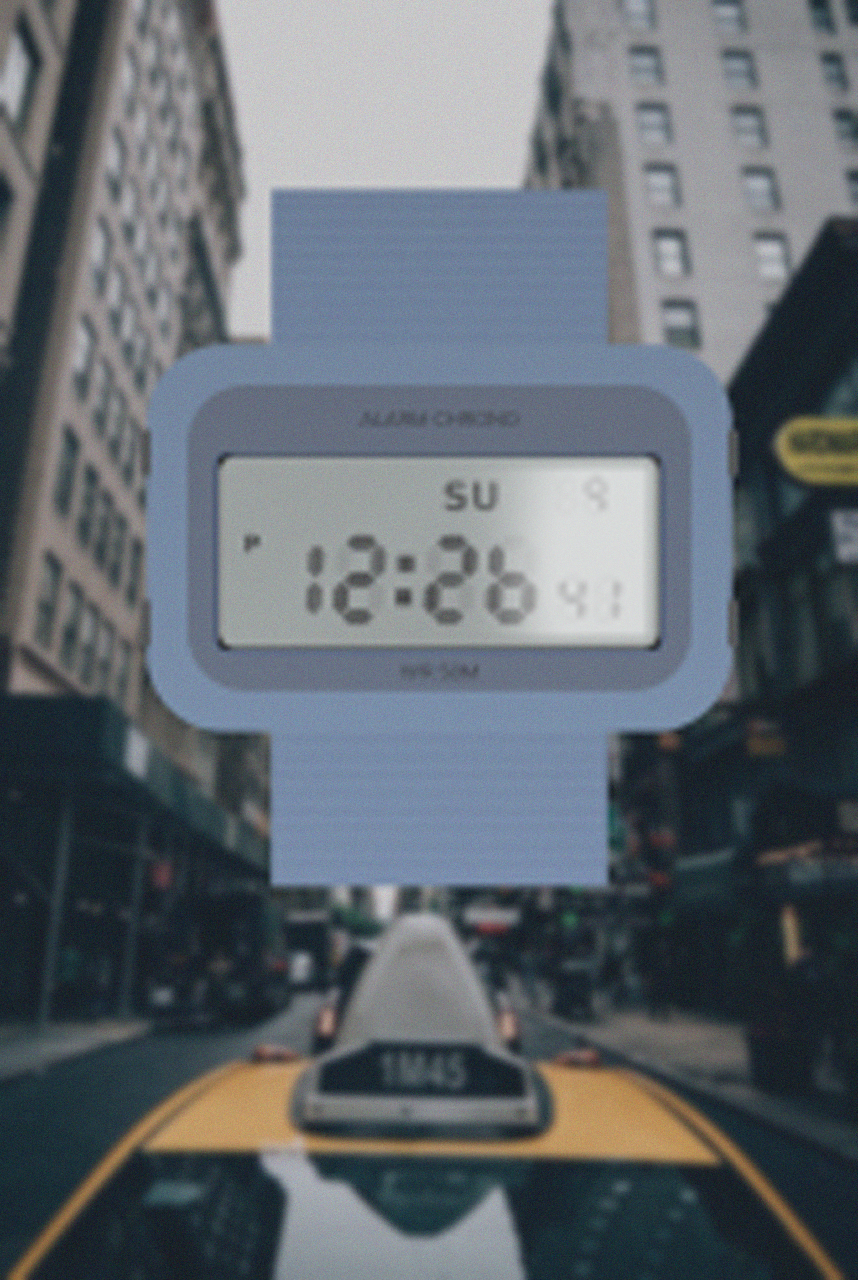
12.26.41
